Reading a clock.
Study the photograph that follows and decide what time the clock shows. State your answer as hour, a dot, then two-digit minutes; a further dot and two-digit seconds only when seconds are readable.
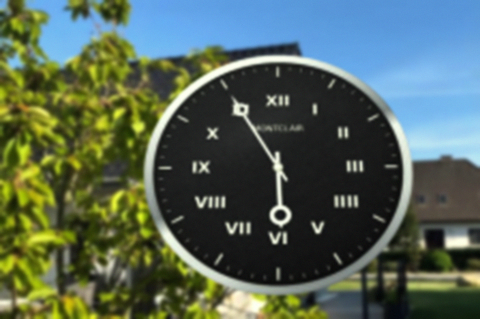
5.55
